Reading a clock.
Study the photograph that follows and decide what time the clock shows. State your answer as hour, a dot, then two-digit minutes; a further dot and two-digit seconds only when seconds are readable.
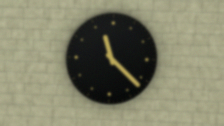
11.22
